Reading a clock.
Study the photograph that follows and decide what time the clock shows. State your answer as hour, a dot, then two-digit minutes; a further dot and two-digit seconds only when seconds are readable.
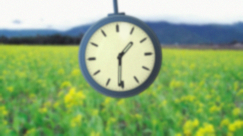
1.31
